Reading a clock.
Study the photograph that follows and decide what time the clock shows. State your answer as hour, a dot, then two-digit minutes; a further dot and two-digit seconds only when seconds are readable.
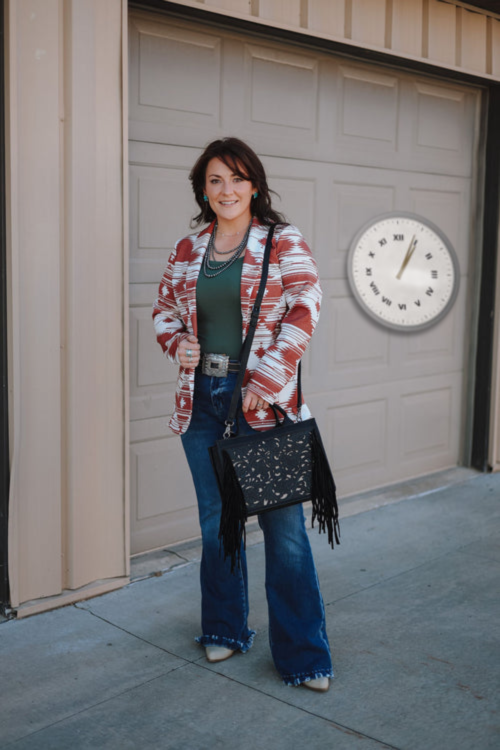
1.04
